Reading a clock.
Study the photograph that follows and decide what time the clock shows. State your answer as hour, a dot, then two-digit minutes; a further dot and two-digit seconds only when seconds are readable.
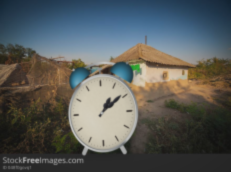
1.09
